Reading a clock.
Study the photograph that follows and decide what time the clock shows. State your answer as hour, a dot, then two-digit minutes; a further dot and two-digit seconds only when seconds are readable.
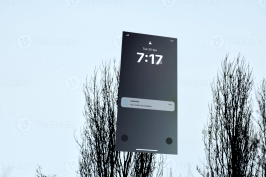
7.17
